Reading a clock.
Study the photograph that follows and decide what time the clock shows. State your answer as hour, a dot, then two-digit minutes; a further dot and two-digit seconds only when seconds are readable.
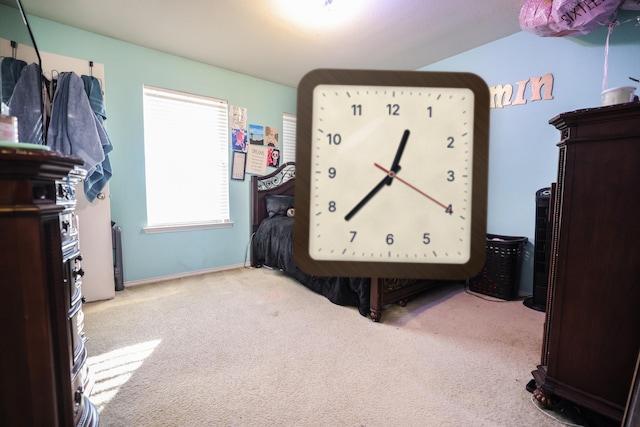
12.37.20
